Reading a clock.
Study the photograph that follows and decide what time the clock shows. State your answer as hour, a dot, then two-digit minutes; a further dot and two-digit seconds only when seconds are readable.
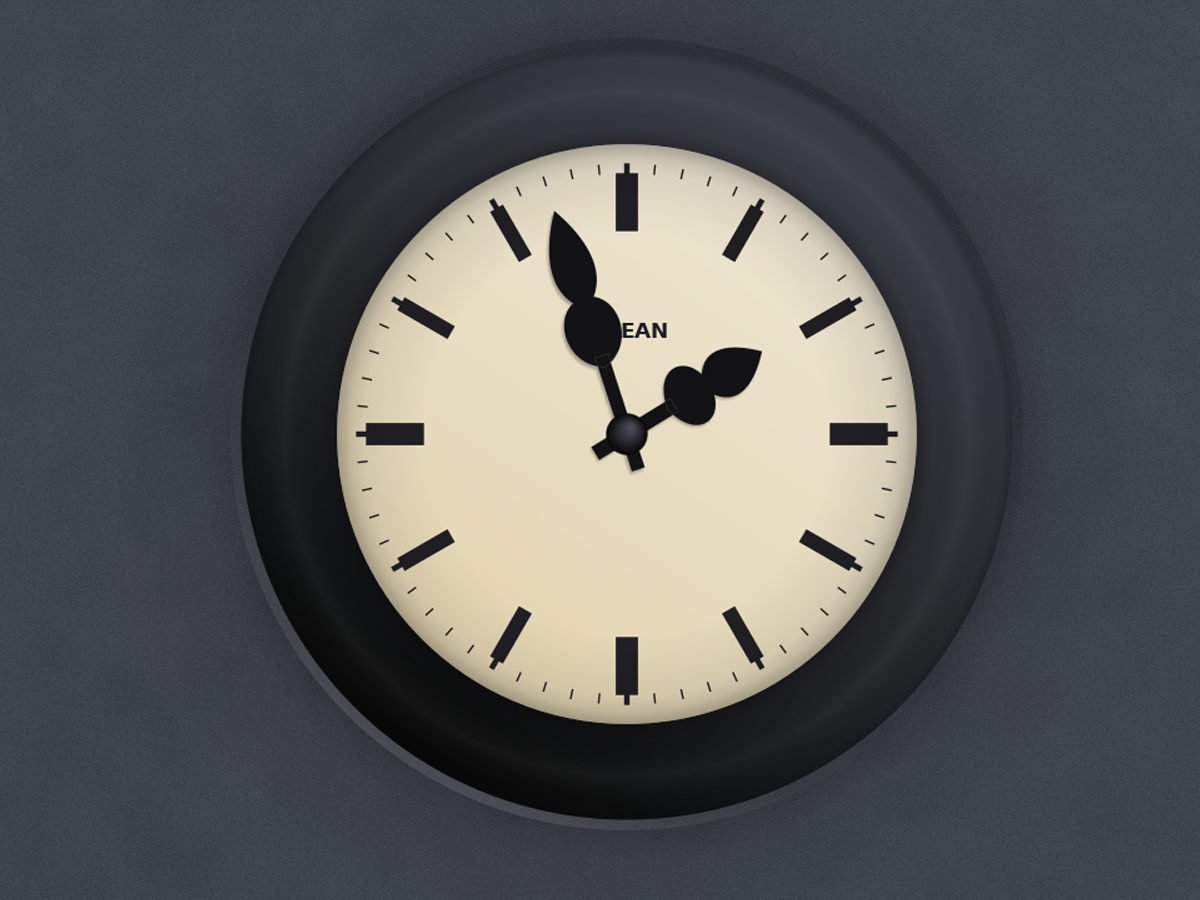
1.57
